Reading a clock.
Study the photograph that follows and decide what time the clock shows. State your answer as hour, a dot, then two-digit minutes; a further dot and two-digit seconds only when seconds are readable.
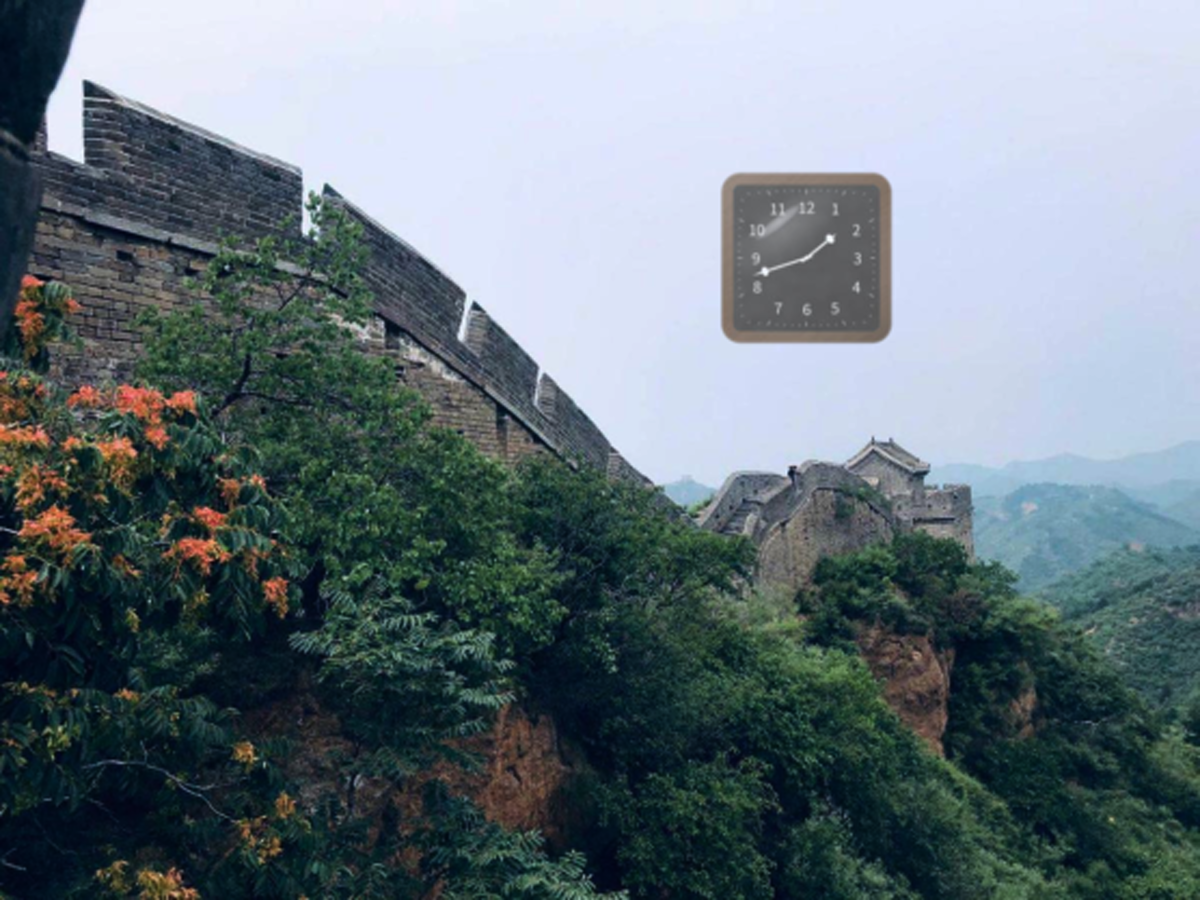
1.42
